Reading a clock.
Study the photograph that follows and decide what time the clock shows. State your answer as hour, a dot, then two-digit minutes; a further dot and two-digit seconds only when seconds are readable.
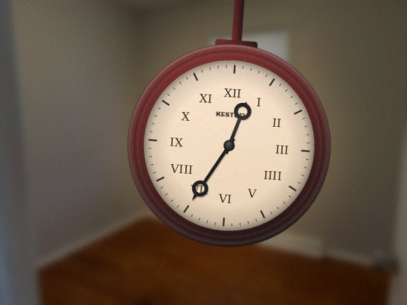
12.35
